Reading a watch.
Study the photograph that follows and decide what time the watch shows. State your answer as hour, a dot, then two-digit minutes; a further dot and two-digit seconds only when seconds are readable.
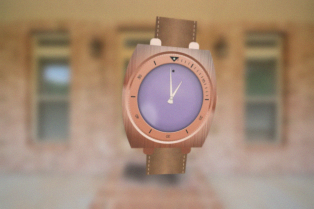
12.59
